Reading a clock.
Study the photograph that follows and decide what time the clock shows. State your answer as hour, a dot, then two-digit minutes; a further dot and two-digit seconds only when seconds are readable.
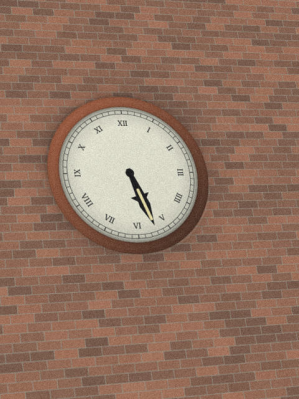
5.27
